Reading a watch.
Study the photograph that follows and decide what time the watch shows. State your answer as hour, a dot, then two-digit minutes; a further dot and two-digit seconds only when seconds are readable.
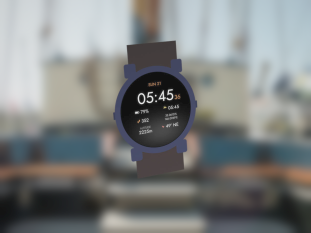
5.45
